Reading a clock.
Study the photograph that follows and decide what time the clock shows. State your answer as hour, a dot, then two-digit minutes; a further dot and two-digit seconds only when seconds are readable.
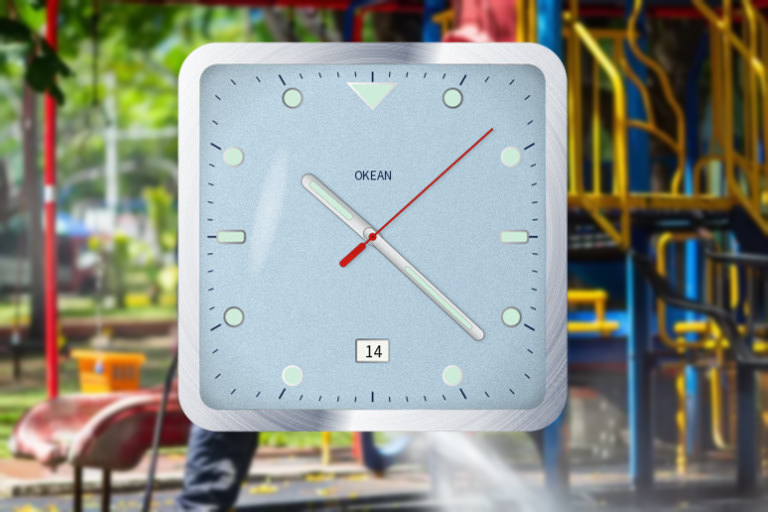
10.22.08
